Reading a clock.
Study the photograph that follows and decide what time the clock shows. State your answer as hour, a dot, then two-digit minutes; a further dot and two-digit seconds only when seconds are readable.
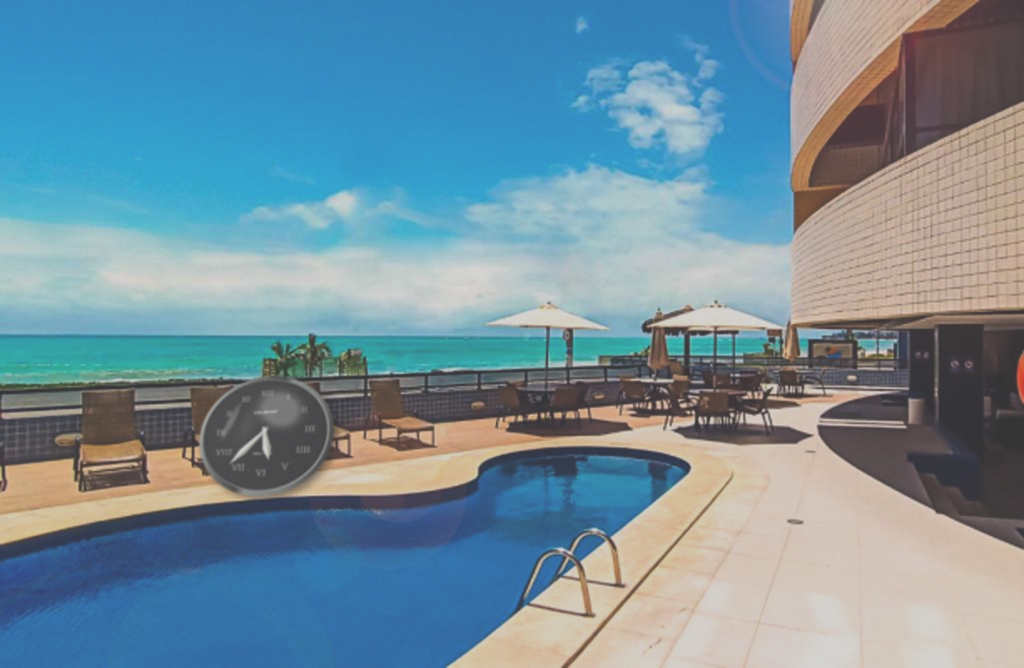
5.37
